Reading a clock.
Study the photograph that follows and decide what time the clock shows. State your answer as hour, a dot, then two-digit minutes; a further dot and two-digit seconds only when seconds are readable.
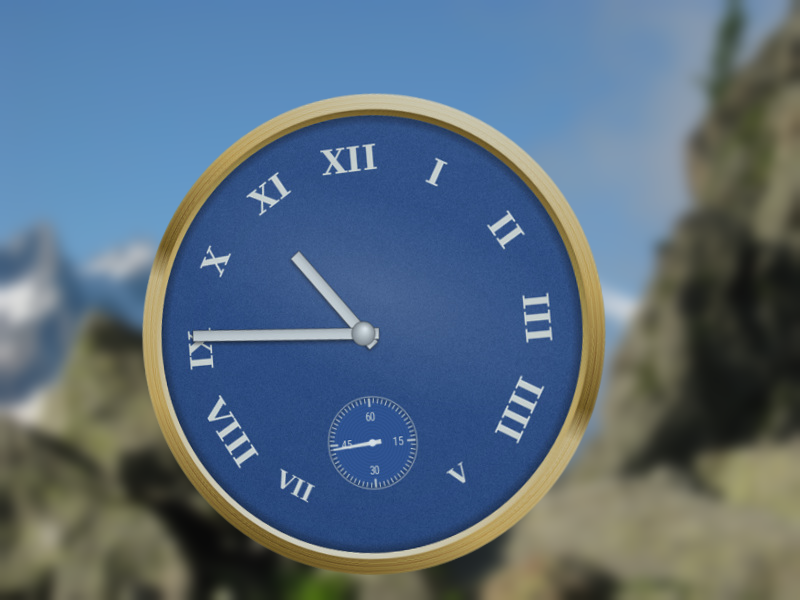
10.45.44
